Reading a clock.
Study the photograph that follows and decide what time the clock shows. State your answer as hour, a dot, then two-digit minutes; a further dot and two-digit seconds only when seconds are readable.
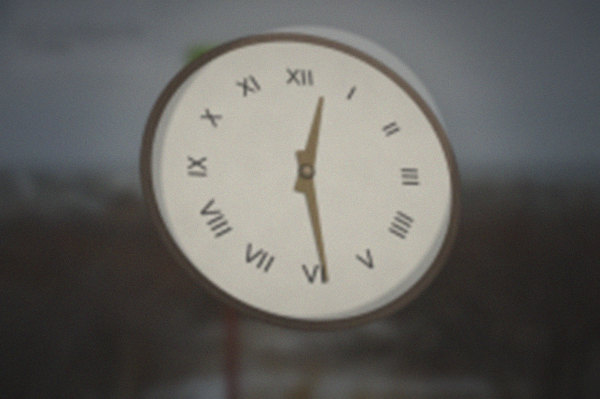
12.29
